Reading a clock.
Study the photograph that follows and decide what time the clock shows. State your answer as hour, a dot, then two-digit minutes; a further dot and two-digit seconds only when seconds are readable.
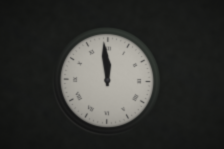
11.59
